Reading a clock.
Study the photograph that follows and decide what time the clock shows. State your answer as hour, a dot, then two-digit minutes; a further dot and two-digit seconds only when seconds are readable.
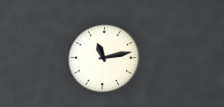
11.13
